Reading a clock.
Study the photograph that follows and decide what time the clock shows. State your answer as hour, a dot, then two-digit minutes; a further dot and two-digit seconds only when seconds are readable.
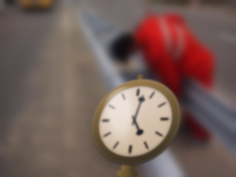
5.02
